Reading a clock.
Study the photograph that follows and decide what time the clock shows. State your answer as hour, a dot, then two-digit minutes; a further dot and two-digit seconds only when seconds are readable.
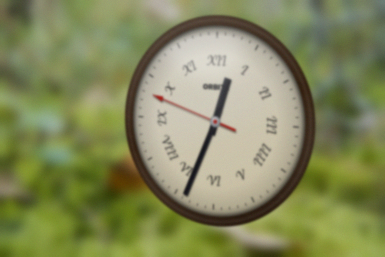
12.33.48
